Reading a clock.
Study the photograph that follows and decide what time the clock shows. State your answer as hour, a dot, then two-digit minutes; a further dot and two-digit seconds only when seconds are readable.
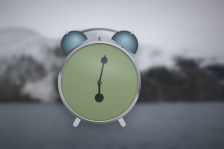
6.02
